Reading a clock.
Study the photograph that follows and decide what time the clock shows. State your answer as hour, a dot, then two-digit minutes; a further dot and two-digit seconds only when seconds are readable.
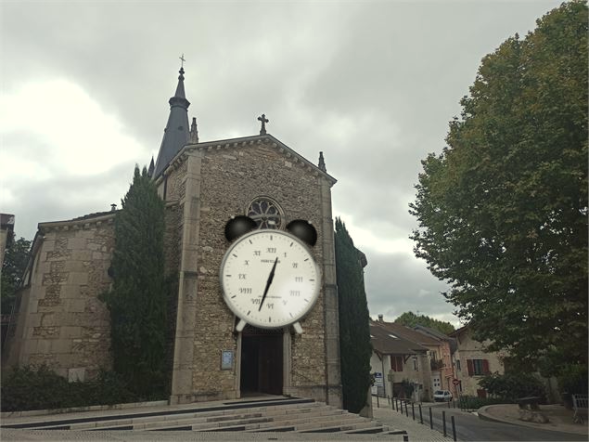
12.33
